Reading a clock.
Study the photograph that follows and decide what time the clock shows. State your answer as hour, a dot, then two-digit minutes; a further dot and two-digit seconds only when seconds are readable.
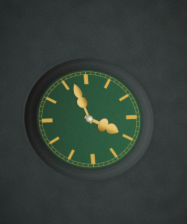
3.57
